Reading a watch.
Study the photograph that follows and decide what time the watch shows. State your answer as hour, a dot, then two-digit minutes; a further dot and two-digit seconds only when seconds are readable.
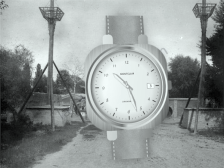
10.27
